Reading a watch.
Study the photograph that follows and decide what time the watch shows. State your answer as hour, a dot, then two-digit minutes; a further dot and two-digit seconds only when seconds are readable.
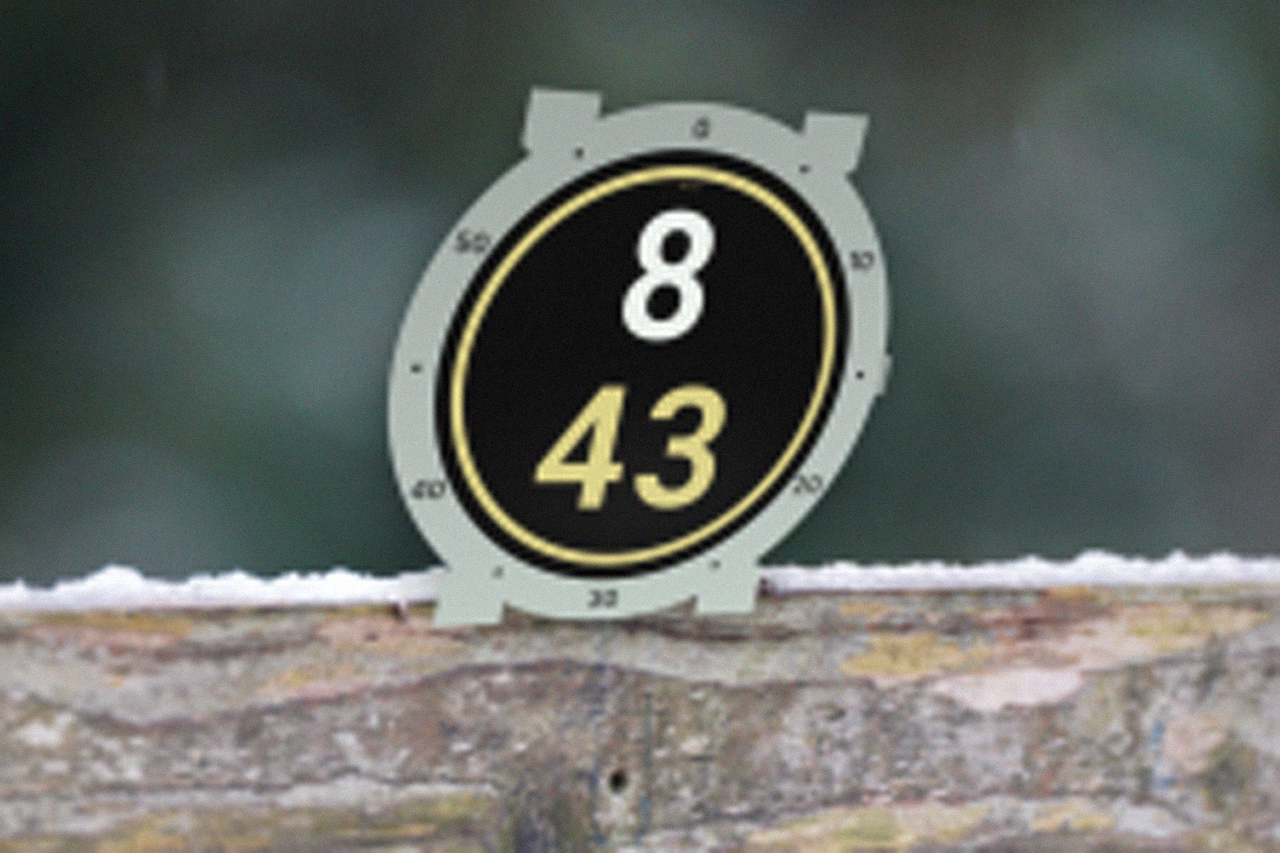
8.43
